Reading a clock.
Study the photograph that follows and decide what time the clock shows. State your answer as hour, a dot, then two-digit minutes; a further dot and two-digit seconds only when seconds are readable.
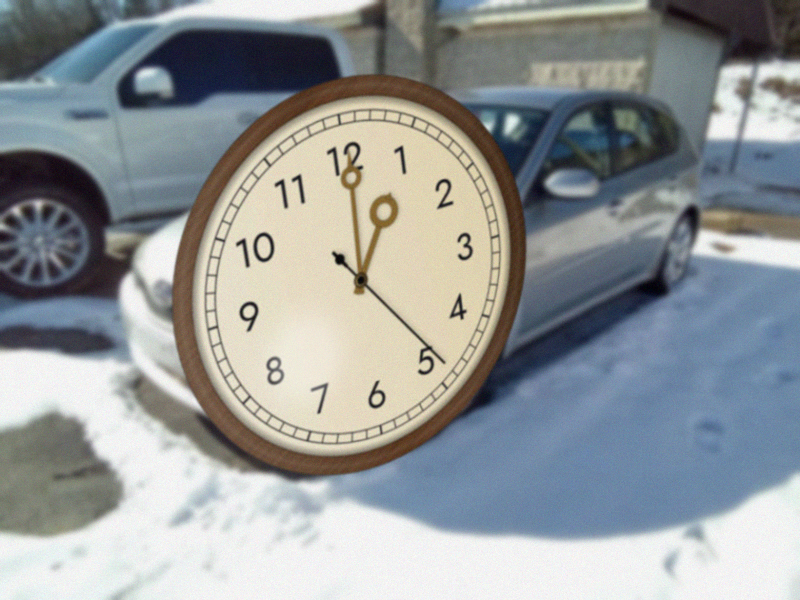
1.00.24
